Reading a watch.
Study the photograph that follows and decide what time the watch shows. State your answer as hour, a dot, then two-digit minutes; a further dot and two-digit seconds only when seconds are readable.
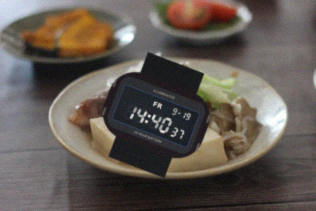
14.40.37
